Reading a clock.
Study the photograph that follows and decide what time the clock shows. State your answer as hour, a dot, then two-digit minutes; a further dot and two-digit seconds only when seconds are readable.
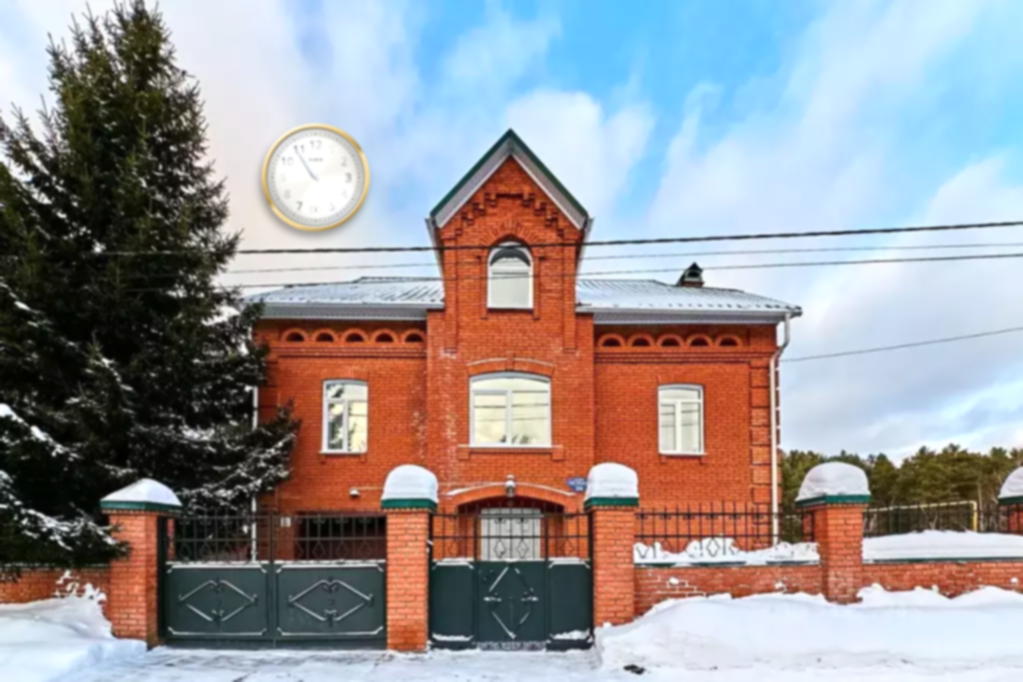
10.54
